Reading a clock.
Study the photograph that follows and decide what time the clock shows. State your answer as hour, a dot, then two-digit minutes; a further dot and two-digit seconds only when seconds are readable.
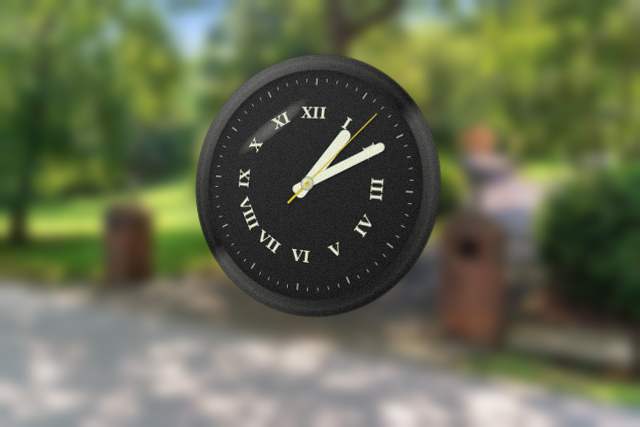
1.10.07
